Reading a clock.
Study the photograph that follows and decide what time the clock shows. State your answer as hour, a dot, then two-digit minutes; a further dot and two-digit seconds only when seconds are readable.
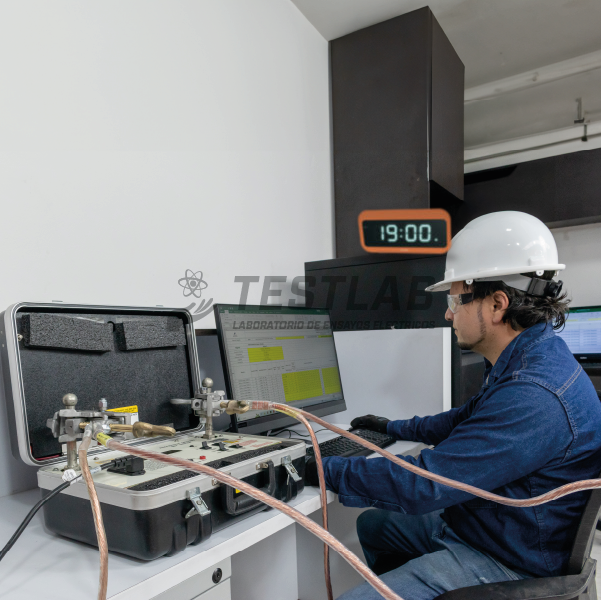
19.00
